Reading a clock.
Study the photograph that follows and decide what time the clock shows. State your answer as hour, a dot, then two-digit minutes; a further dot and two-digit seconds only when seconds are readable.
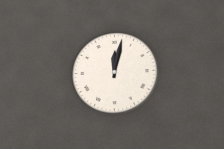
12.02
